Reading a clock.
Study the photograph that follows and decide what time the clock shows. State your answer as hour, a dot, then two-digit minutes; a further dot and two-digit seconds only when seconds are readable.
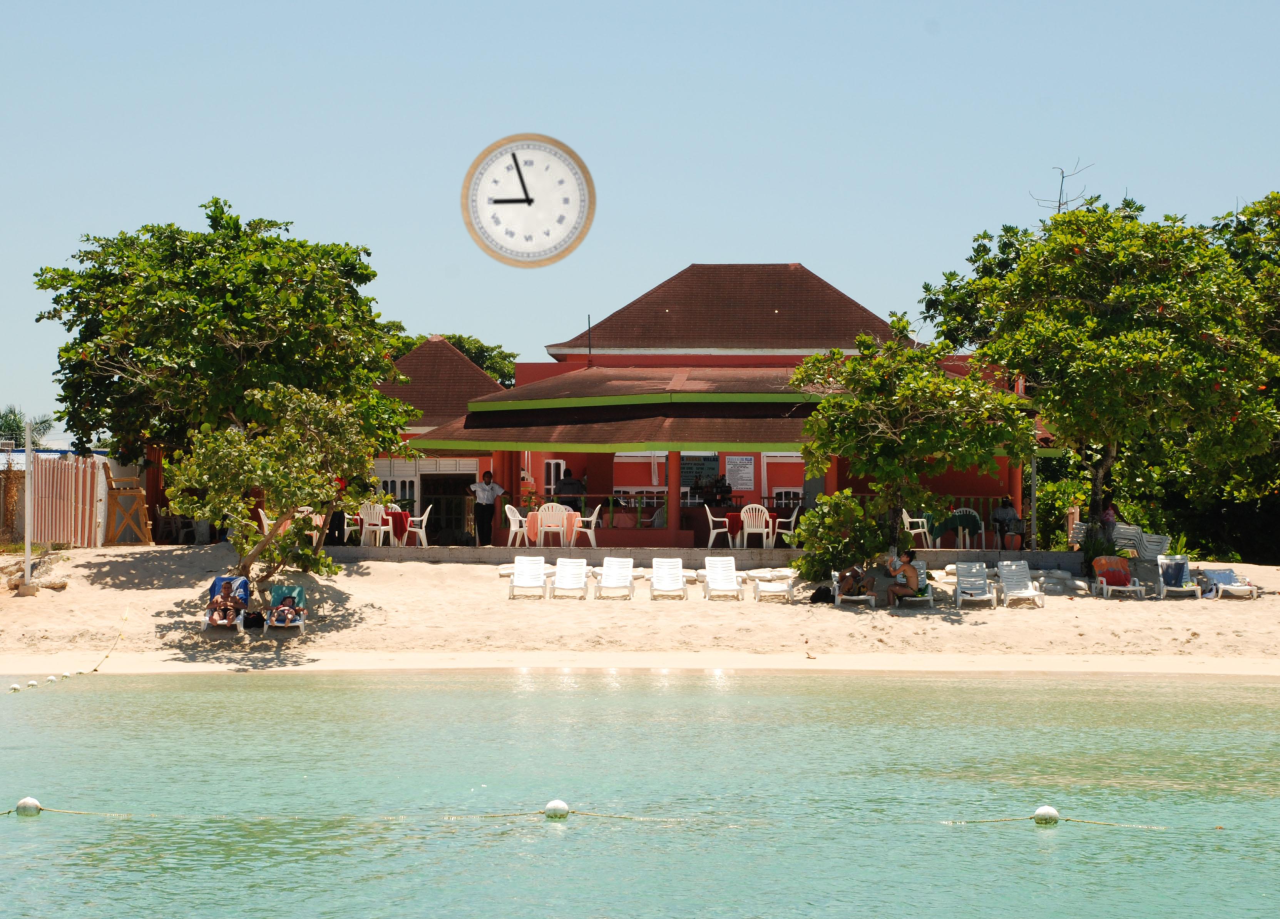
8.57
